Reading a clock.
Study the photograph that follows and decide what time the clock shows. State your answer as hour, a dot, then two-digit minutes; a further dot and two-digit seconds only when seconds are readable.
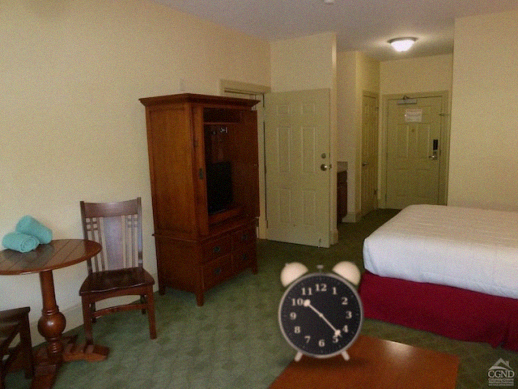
10.23
